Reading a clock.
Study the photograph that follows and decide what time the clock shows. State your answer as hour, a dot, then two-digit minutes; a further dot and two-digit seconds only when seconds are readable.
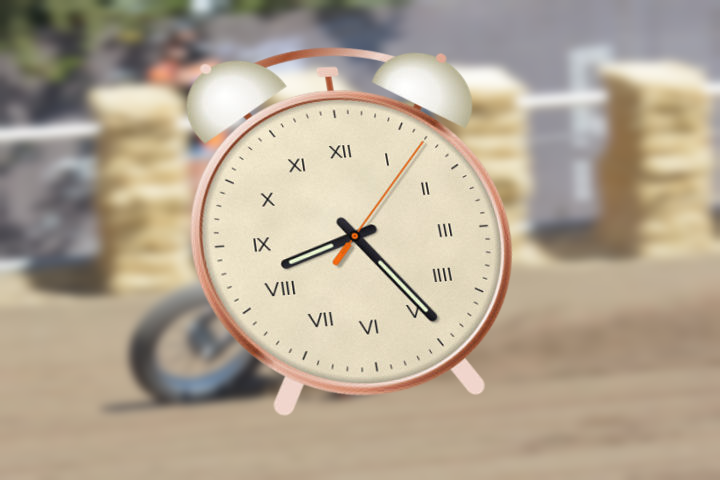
8.24.07
